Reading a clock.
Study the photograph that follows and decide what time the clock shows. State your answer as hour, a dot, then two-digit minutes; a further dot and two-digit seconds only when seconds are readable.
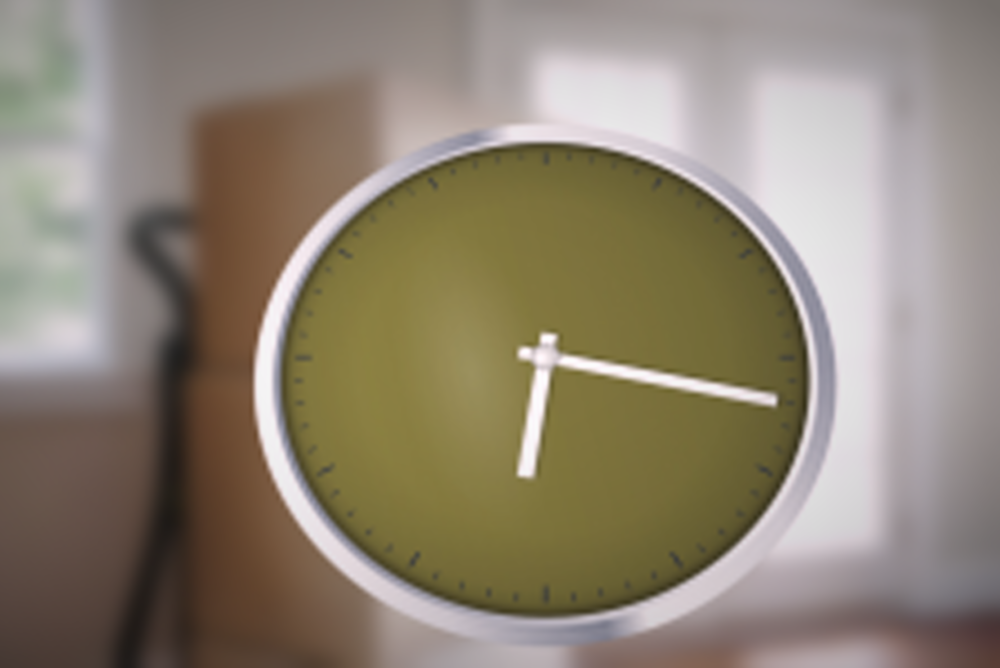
6.17
